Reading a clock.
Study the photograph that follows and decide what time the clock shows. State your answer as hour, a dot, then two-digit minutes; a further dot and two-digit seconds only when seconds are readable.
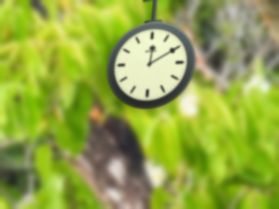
12.10
